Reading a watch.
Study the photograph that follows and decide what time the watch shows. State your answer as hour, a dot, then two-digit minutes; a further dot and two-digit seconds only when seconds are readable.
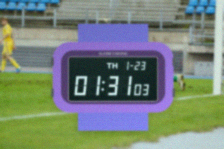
1.31.03
